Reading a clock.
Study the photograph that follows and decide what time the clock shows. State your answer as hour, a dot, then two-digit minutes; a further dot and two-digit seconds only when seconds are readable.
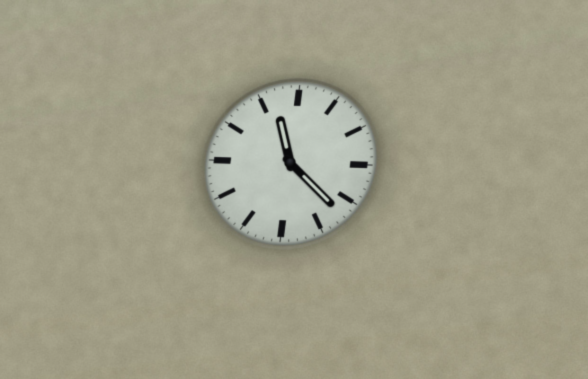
11.22
